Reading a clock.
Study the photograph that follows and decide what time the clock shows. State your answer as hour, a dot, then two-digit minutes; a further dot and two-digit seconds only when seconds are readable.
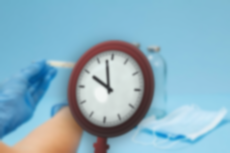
9.58
